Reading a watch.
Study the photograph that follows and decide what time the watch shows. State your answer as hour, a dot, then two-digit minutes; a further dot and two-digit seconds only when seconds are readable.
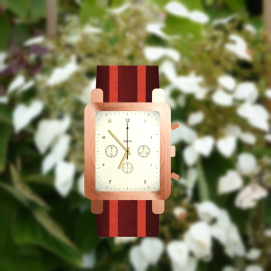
6.53
